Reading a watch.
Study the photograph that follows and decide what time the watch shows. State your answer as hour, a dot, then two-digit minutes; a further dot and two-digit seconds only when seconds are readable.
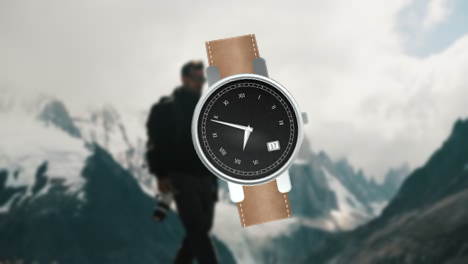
6.49
